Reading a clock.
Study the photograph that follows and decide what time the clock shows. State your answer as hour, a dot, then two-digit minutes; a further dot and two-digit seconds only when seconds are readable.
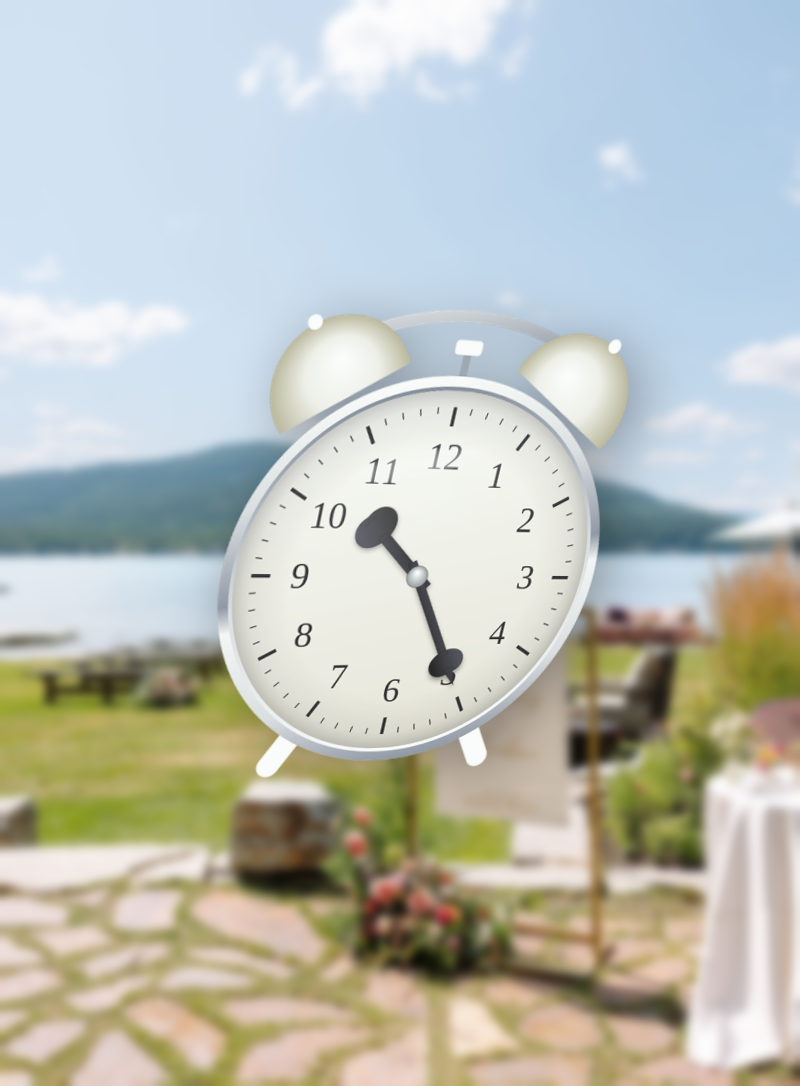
10.25
